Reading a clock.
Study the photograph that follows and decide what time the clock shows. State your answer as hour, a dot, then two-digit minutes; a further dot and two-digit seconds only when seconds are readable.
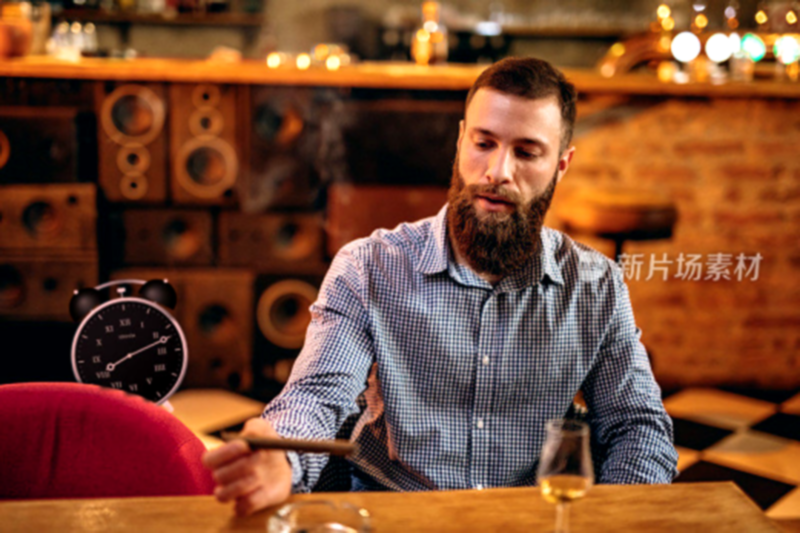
8.12
